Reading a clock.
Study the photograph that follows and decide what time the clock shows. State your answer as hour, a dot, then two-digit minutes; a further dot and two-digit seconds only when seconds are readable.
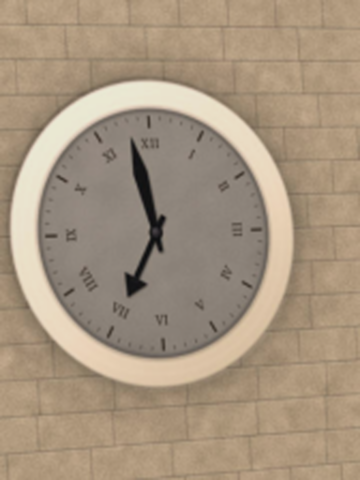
6.58
